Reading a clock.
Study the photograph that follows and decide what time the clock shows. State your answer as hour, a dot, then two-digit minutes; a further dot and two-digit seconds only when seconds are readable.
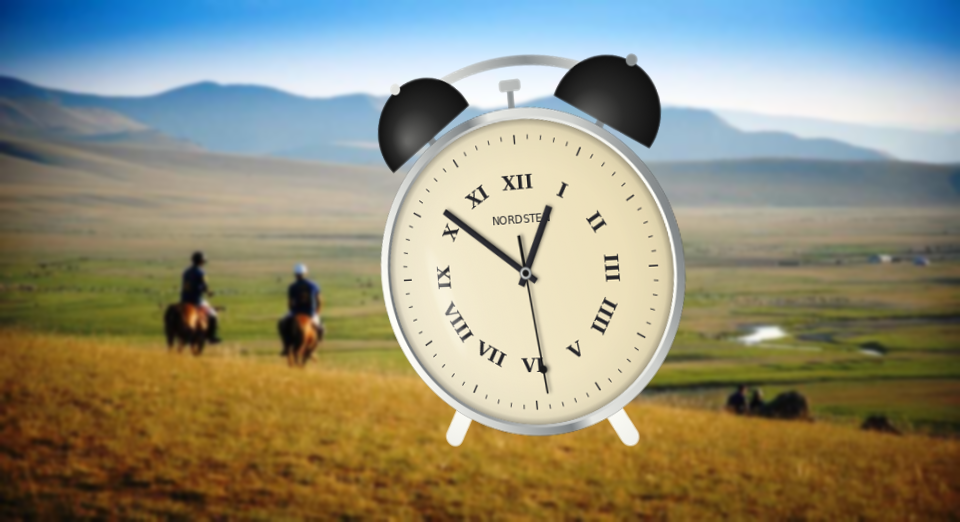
12.51.29
